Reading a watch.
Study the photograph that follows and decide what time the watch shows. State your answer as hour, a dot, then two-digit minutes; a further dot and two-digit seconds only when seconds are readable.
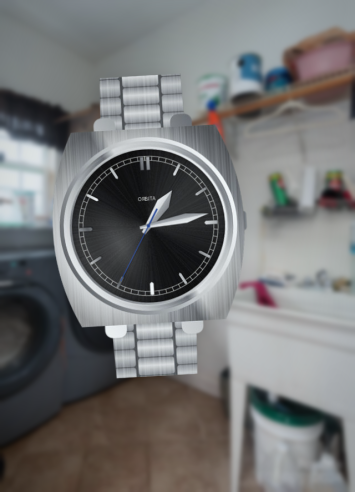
1.13.35
